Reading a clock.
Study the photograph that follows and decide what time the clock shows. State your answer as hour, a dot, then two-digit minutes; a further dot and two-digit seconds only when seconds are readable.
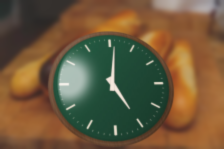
5.01
